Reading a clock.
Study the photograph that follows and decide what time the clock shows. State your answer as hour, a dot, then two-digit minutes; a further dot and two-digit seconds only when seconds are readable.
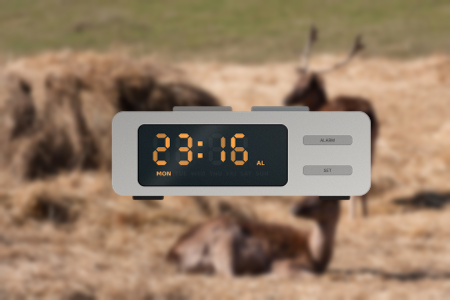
23.16
